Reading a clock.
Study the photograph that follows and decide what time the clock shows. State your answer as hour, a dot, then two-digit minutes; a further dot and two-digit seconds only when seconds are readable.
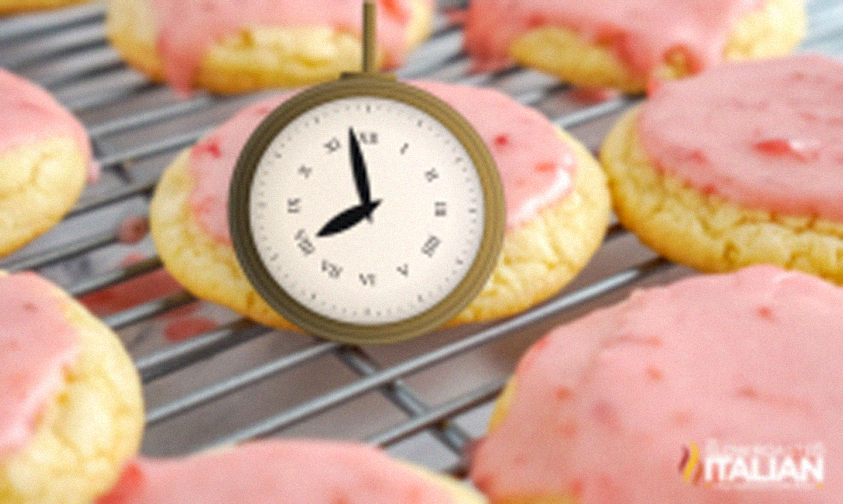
7.58
